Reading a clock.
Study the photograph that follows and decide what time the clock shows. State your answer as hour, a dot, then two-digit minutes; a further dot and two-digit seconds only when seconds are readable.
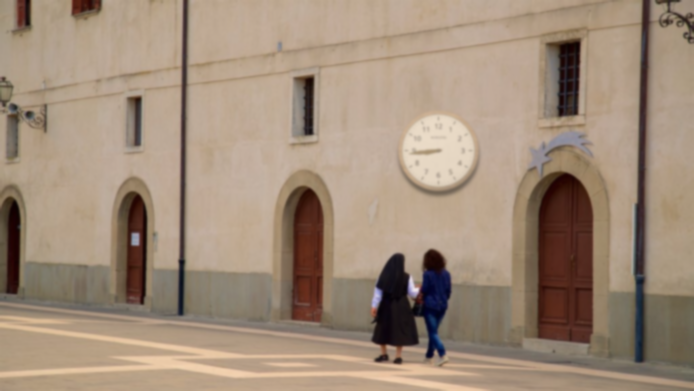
8.44
